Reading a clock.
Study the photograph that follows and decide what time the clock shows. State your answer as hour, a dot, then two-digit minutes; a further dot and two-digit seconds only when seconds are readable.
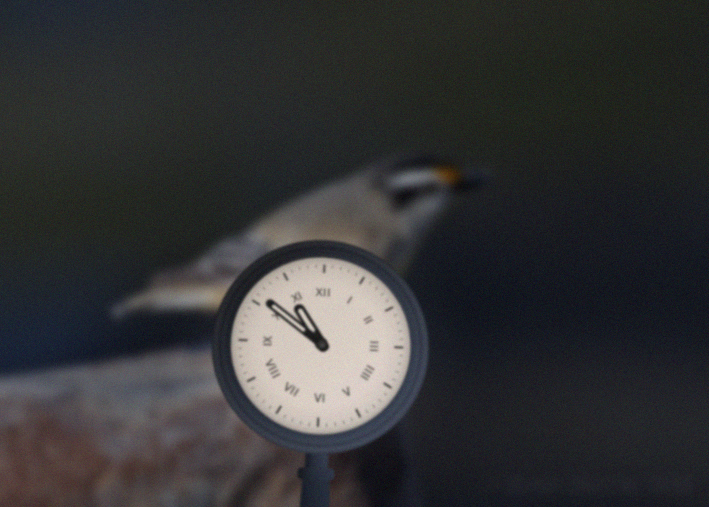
10.51
